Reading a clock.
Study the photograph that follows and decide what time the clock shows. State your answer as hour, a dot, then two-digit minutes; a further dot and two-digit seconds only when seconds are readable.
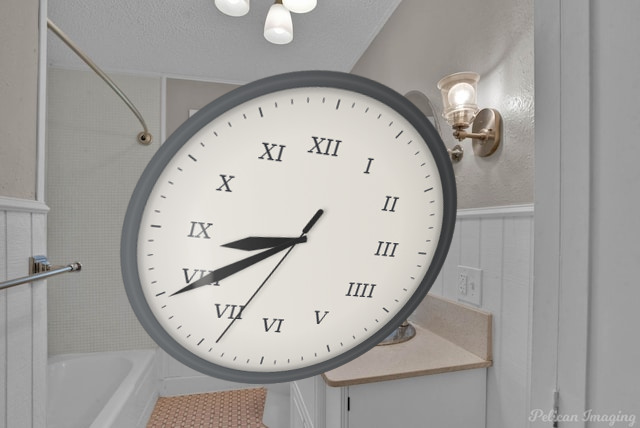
8.39.34
